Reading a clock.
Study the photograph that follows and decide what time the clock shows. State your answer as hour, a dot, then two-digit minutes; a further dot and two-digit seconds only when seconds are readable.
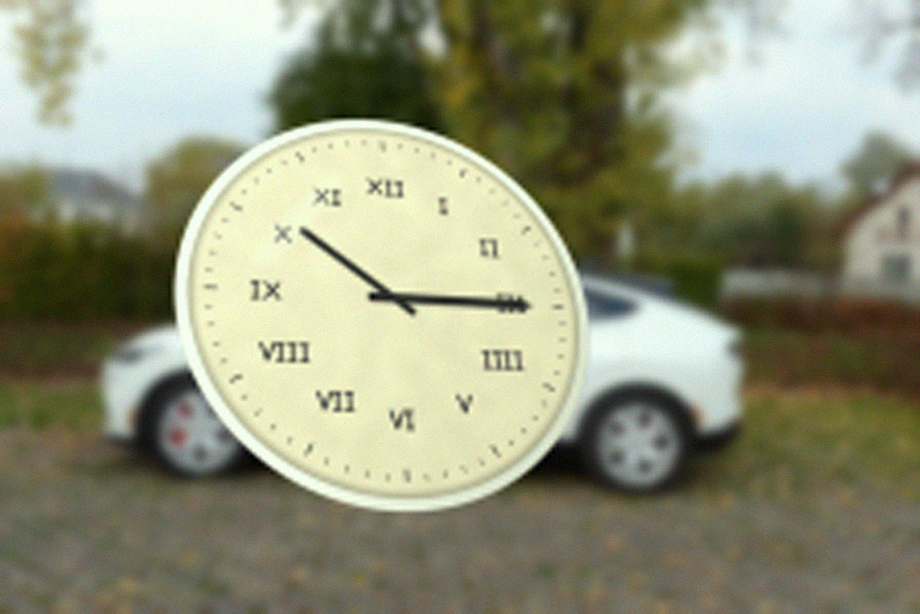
10.15
